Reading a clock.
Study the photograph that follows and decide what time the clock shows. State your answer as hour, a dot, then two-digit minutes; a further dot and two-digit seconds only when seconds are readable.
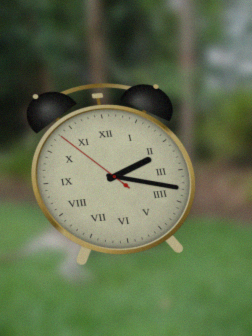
2.17.53
